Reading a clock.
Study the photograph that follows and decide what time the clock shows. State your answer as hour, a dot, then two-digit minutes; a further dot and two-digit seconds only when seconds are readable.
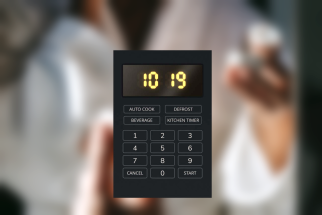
10.19
